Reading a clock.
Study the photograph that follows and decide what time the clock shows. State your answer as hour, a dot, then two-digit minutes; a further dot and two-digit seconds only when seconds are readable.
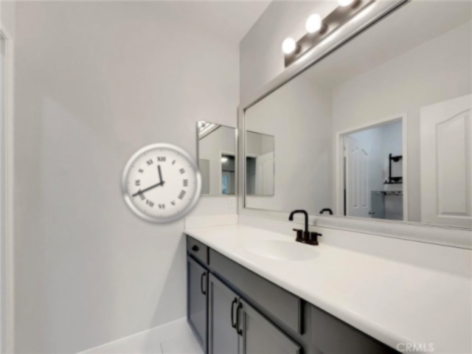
11.41
